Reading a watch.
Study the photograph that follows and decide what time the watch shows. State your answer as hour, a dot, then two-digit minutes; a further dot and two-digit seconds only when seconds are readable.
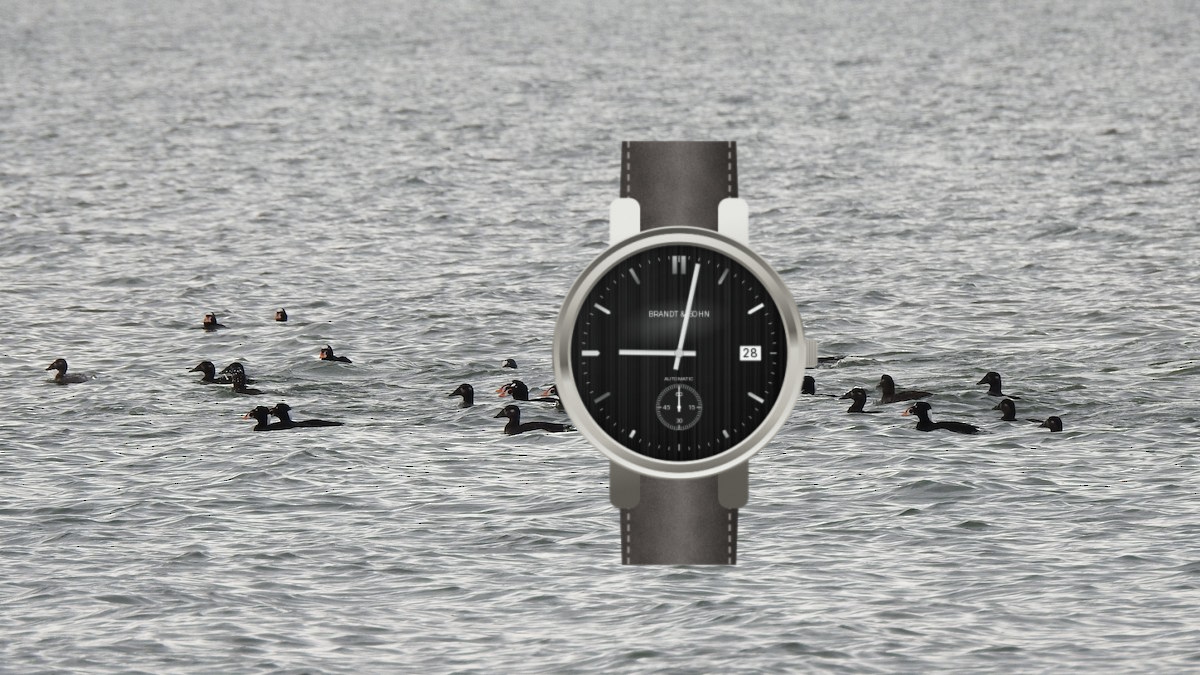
9.02
